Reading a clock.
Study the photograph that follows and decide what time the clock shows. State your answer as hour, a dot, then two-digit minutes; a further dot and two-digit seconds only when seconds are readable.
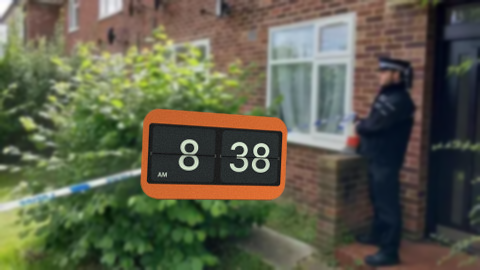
8.38
